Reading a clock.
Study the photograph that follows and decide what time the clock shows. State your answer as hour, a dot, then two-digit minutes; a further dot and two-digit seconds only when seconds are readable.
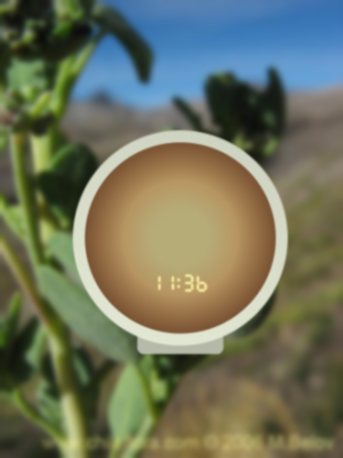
11.36
